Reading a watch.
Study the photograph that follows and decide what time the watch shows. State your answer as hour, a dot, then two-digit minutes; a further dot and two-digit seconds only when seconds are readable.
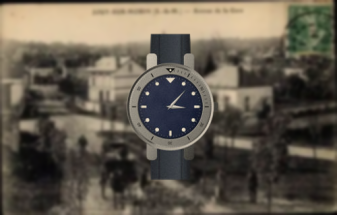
3.07
